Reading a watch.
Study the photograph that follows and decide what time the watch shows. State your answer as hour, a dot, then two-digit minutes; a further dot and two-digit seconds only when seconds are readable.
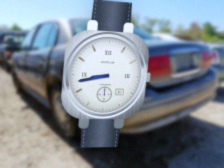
8.43
